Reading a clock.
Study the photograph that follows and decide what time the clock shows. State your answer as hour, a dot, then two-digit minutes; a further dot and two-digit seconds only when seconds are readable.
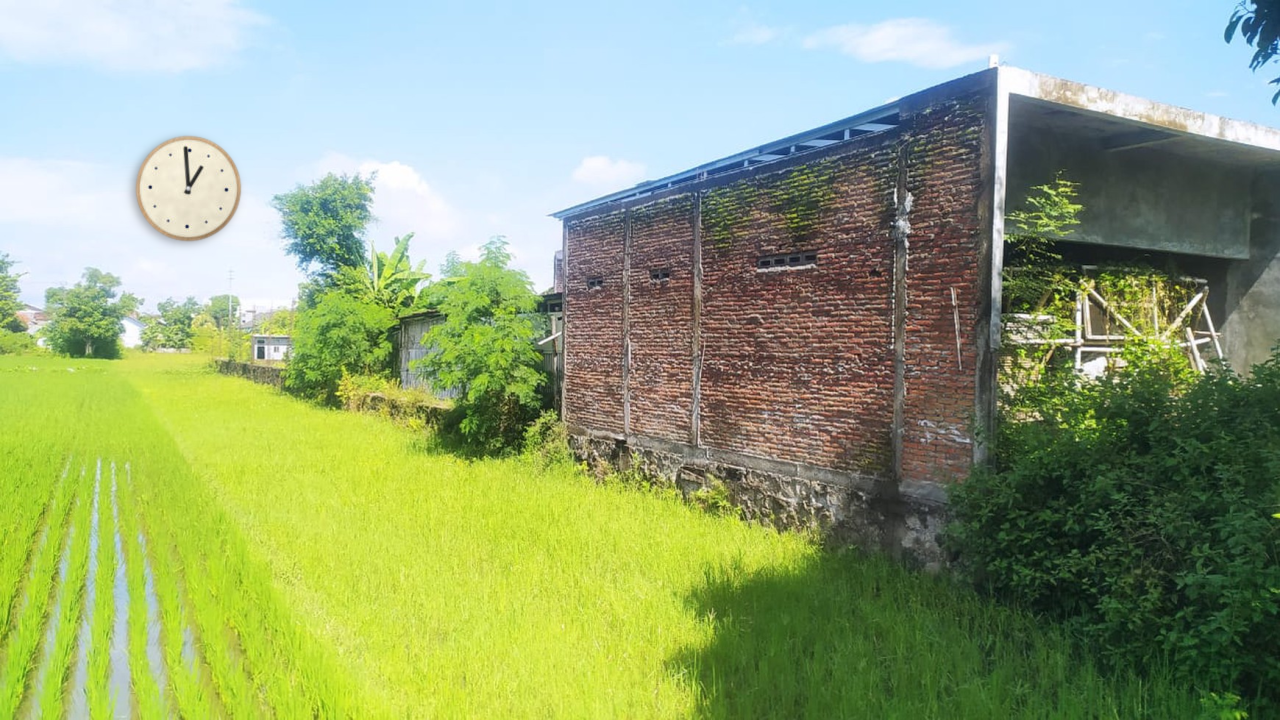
12.59
